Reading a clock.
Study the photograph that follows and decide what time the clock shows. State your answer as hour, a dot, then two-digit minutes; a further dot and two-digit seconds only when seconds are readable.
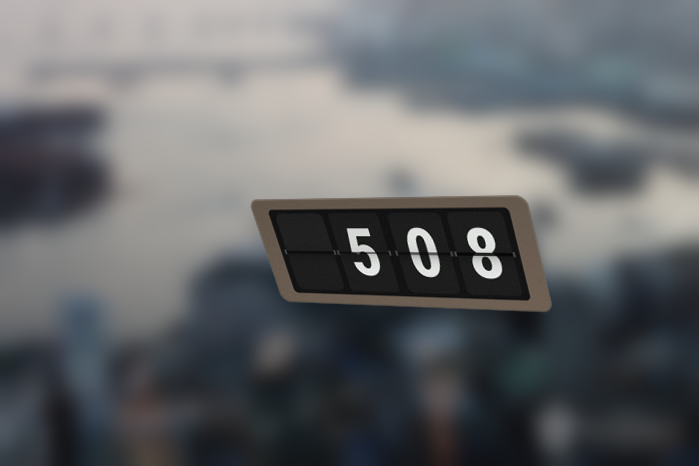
5.08
